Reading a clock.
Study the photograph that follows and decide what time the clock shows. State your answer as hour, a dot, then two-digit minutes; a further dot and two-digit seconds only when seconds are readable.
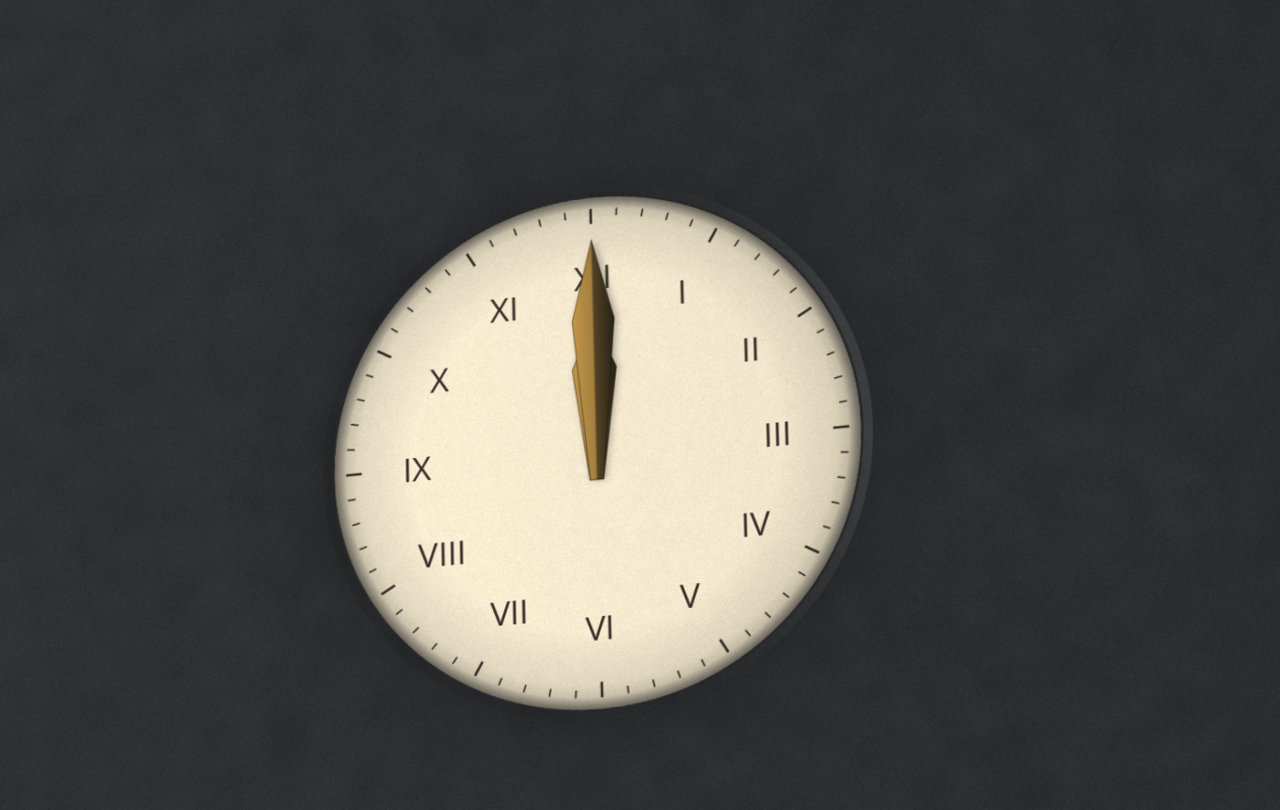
12.00
